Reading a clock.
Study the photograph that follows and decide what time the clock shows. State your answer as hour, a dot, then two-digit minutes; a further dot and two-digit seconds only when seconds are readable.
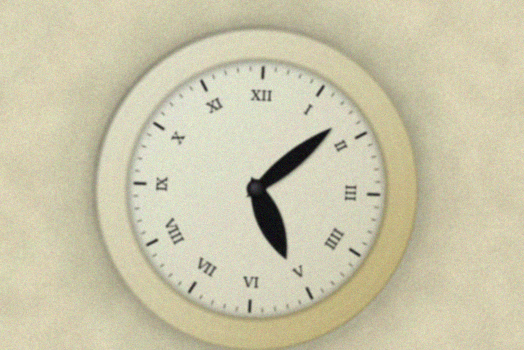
5.08
